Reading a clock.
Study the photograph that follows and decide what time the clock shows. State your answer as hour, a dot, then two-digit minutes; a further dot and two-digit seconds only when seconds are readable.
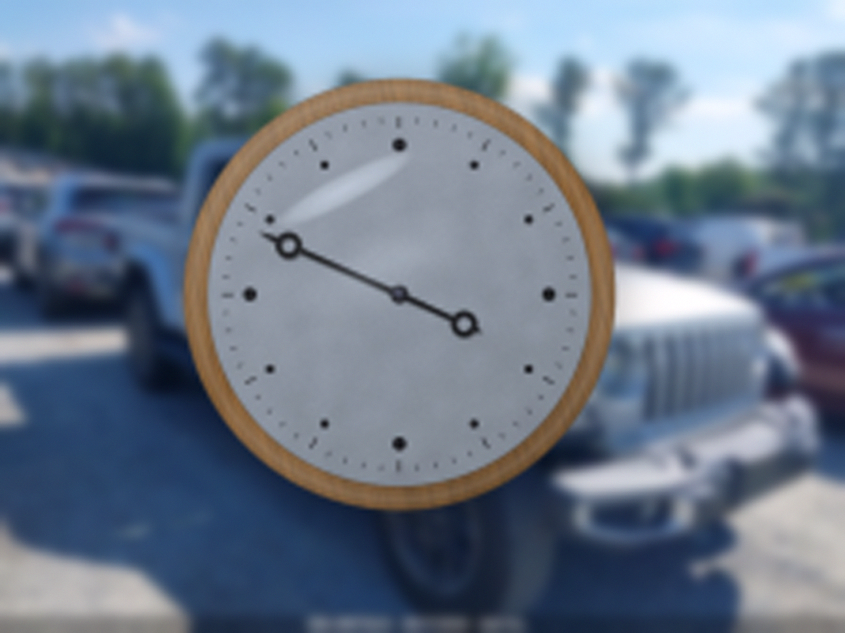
3.49
